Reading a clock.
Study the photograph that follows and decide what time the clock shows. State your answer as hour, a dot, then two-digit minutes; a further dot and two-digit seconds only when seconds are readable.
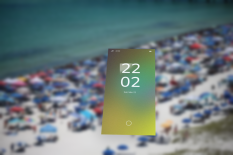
22.02
